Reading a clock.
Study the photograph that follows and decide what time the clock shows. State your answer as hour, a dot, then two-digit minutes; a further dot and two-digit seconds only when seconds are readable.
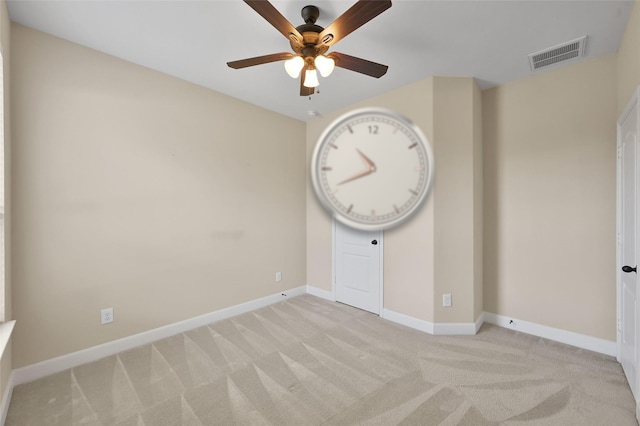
10.41
